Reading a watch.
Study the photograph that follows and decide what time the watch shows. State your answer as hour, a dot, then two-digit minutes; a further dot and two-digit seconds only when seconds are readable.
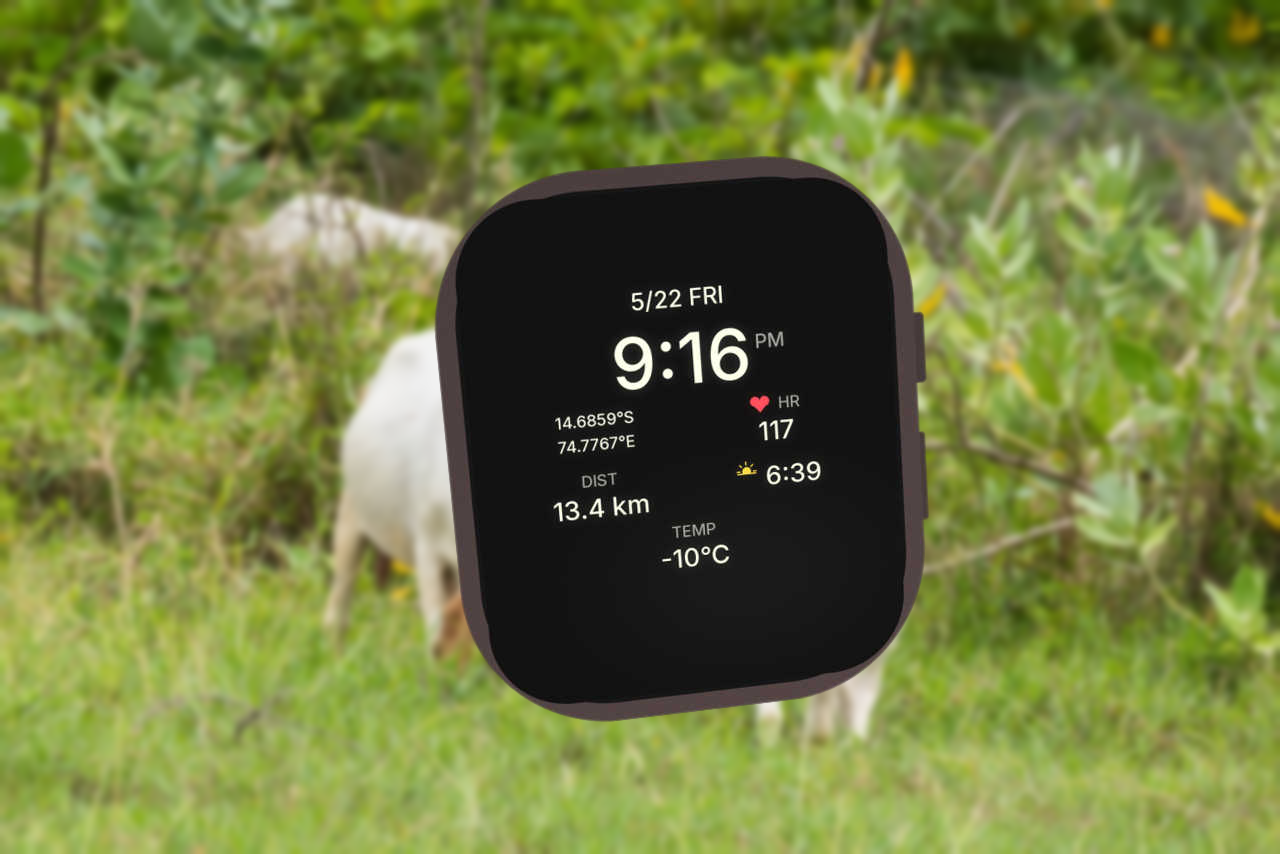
9.16
